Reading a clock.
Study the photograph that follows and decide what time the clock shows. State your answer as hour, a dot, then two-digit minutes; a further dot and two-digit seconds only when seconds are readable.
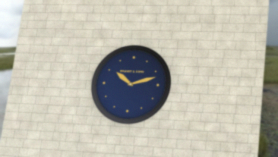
10.12
